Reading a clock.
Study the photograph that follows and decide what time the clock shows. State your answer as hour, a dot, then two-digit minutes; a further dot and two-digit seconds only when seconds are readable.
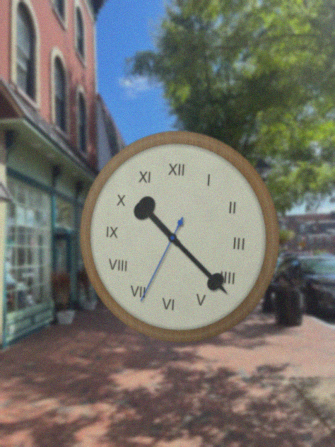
10.21.34
